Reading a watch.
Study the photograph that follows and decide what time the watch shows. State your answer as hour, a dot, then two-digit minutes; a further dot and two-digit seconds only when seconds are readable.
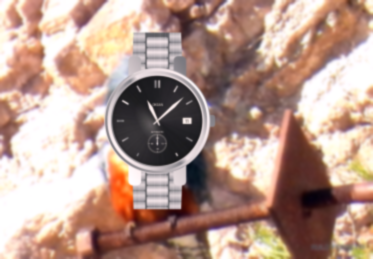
11.08
